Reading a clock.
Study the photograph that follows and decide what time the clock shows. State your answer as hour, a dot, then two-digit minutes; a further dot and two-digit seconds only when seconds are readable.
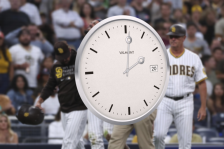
2.01
